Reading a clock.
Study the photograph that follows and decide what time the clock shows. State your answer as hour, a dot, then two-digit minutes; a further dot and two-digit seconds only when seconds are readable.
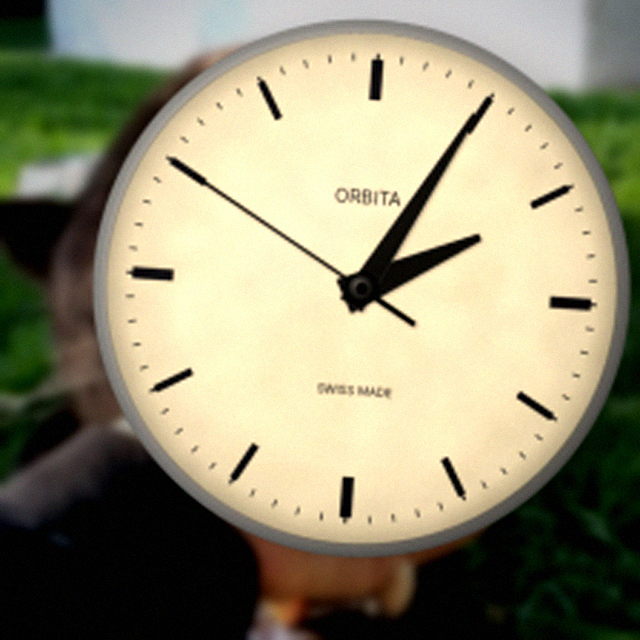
2.04.50
